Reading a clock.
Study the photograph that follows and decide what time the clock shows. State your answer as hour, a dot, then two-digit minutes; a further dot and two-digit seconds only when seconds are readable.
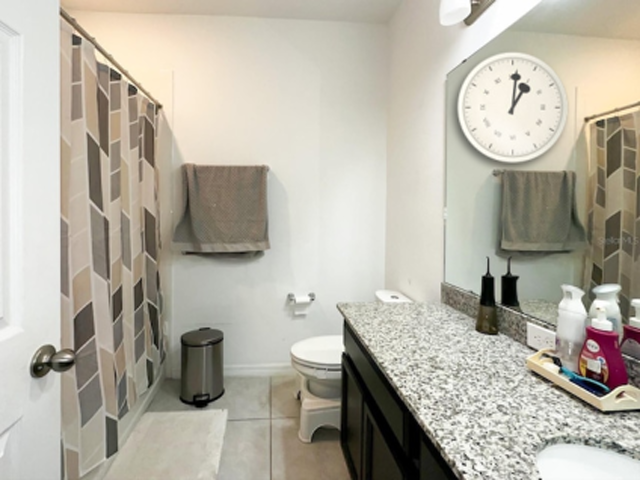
1.01
